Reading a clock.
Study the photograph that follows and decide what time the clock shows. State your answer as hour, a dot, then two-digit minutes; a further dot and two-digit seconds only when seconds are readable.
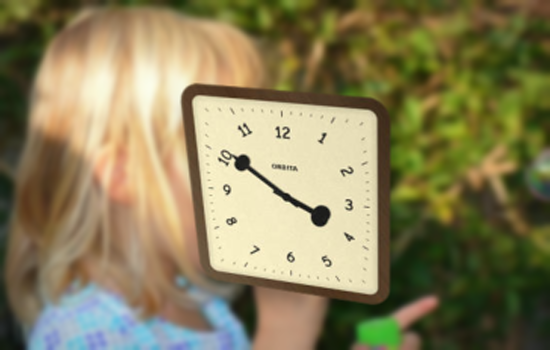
3.51
